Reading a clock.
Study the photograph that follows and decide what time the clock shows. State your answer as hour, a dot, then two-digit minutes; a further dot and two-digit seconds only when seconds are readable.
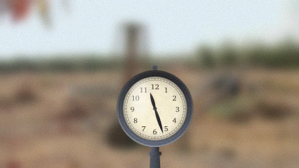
11.27
